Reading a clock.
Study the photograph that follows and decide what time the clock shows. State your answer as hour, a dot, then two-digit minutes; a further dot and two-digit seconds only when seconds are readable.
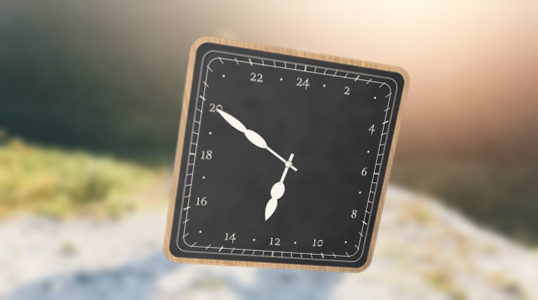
12.50
